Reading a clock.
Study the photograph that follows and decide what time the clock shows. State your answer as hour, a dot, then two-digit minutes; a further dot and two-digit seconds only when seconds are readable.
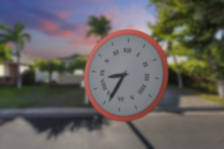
8.34
